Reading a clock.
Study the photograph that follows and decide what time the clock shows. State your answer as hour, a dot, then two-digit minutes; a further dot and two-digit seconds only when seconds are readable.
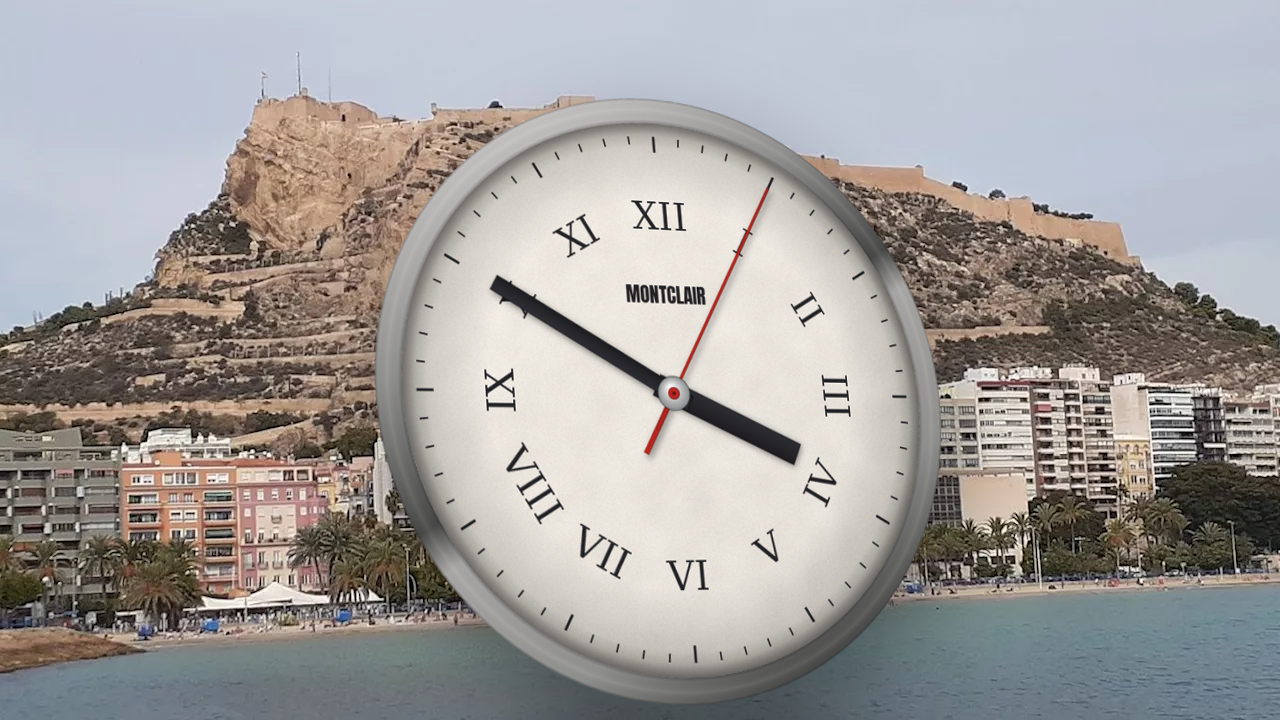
3.50.05
